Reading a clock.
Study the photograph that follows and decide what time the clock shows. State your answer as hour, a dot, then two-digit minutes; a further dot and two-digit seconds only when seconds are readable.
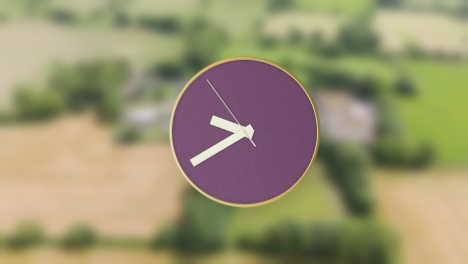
9.39.54
